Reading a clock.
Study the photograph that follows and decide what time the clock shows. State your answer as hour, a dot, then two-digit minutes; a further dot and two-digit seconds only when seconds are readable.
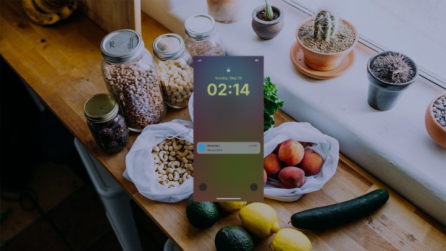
2.14
